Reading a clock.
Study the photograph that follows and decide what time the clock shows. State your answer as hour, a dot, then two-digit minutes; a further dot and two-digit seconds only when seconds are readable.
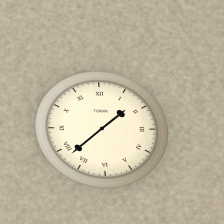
1.38
